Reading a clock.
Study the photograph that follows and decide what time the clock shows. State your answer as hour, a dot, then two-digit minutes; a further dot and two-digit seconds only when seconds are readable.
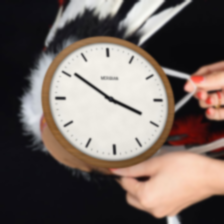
3.51
